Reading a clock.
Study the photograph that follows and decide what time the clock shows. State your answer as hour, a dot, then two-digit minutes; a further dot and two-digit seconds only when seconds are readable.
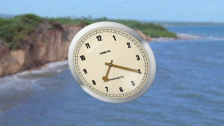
7.20
